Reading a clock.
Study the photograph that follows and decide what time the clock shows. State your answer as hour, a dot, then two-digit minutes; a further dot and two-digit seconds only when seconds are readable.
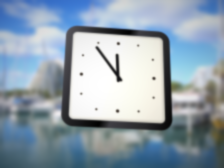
11.54
